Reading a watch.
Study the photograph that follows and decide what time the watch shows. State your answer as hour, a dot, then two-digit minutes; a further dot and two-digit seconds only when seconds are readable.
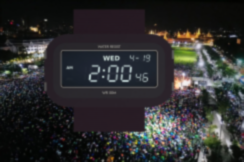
2.00
